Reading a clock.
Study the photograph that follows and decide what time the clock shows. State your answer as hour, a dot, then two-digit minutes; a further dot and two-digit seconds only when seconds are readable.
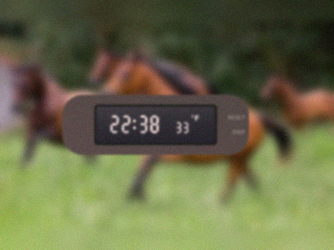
22.38
